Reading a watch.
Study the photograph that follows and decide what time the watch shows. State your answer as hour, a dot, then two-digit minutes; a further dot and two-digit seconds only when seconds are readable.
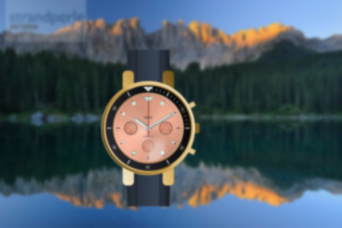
10.10
